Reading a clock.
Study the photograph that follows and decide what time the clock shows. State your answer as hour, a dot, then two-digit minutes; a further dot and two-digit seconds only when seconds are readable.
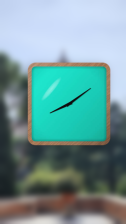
8.09
